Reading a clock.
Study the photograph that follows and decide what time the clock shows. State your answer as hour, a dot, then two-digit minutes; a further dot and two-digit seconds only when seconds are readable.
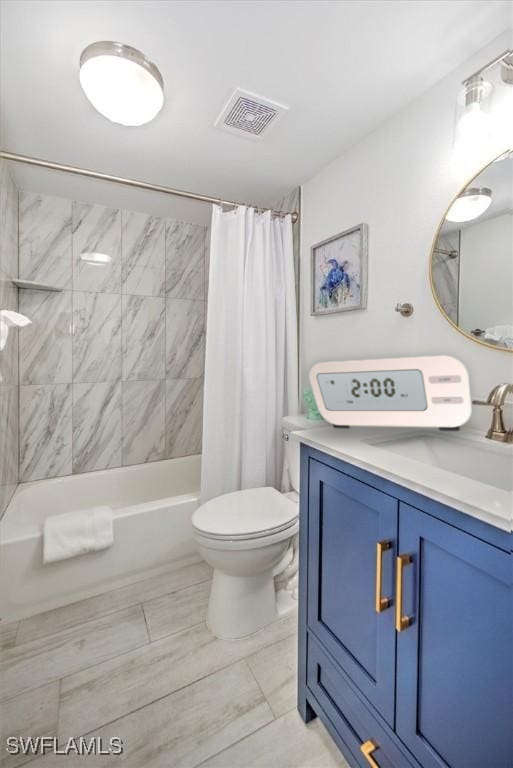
2.00
